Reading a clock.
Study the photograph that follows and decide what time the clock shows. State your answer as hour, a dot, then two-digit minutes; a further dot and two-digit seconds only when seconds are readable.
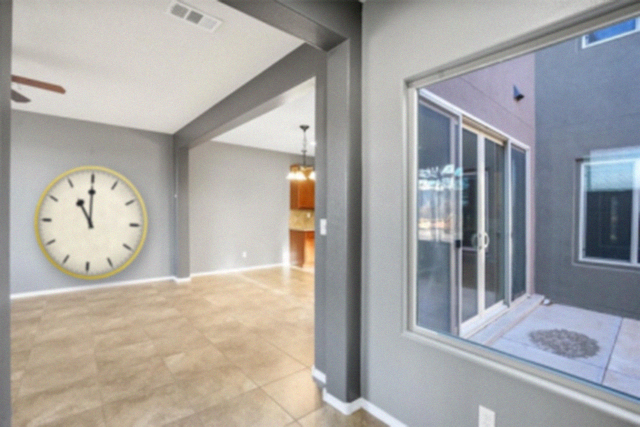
11.00
